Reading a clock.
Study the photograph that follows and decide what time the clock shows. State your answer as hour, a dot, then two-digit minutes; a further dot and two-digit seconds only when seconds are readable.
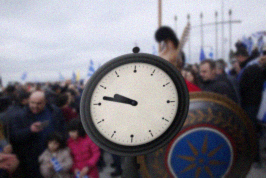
9.47
